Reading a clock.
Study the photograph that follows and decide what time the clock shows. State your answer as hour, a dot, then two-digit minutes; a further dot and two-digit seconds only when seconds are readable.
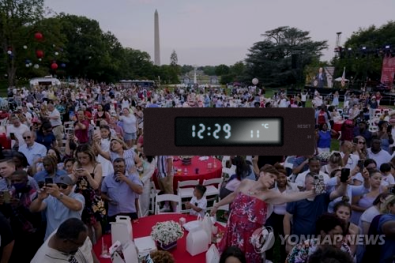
12.29
